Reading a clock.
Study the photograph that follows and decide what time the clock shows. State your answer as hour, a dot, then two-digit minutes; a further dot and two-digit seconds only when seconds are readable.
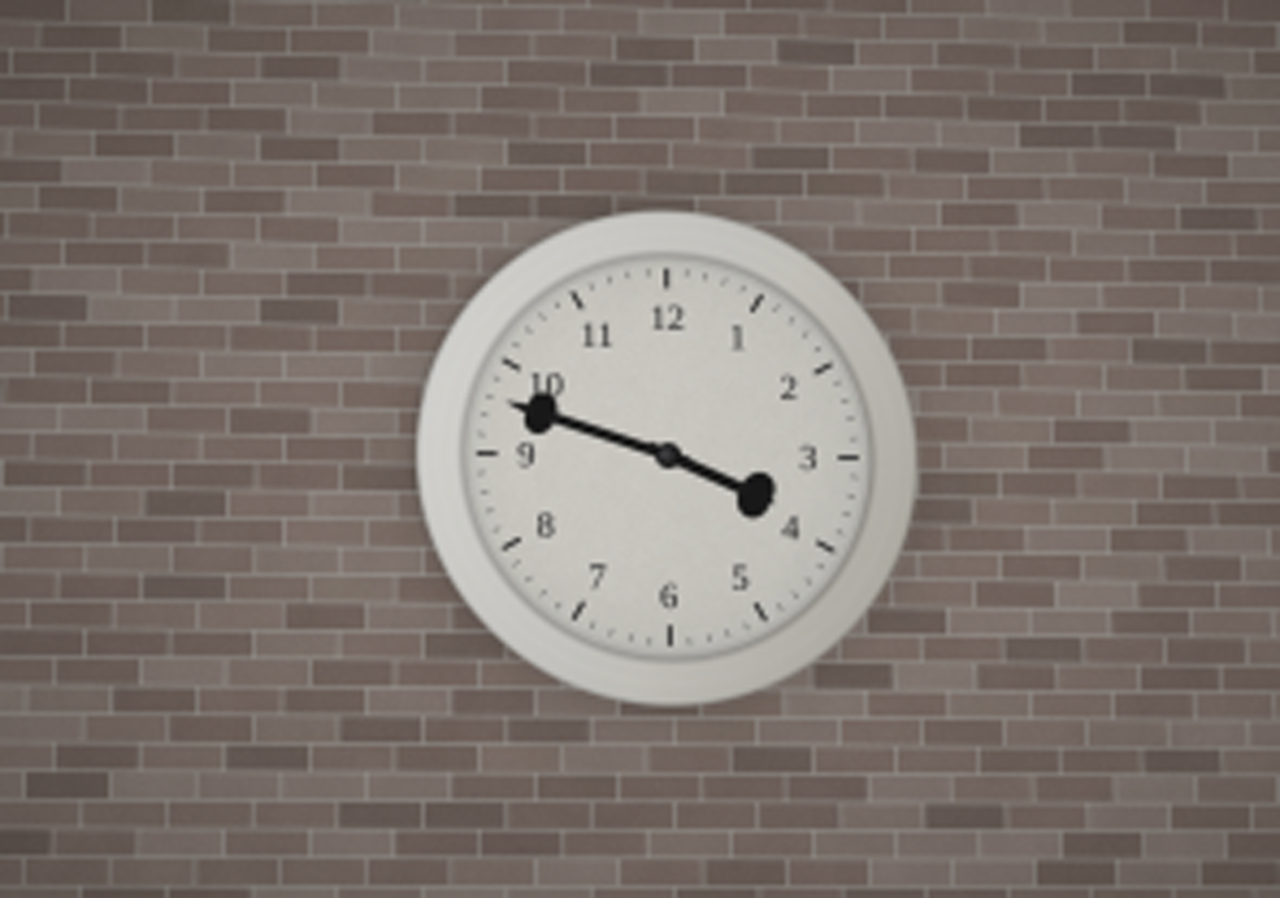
3.48
